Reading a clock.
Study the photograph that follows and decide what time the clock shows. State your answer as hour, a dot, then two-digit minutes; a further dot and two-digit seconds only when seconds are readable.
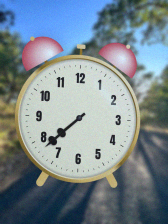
7.38
